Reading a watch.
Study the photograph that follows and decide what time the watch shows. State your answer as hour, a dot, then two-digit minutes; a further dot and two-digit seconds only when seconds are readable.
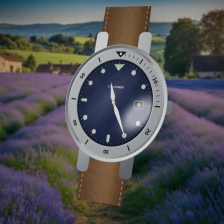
11.25
